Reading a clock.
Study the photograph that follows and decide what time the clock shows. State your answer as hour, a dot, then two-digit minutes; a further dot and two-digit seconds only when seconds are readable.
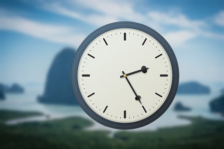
2.25
